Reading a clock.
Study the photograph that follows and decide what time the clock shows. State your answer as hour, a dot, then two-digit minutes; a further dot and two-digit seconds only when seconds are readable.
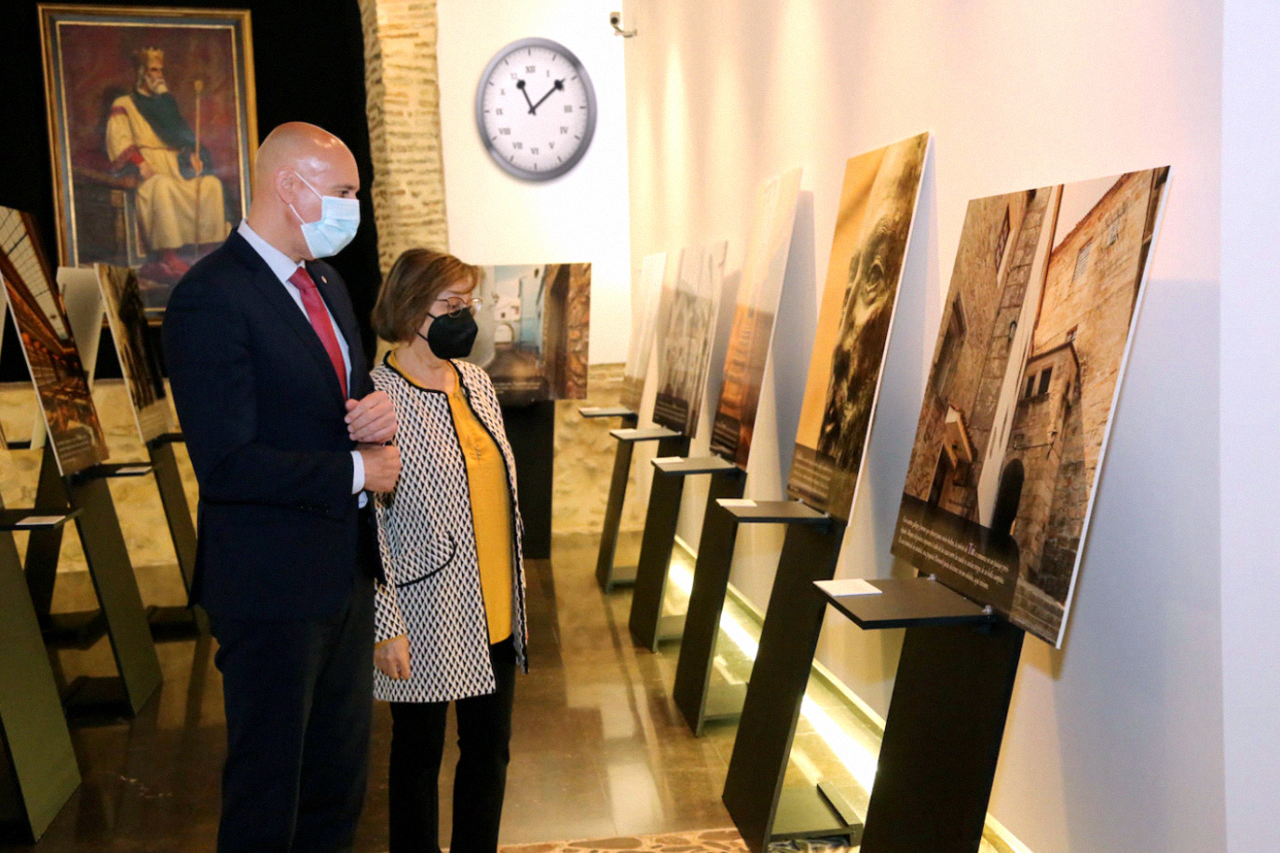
11.09
